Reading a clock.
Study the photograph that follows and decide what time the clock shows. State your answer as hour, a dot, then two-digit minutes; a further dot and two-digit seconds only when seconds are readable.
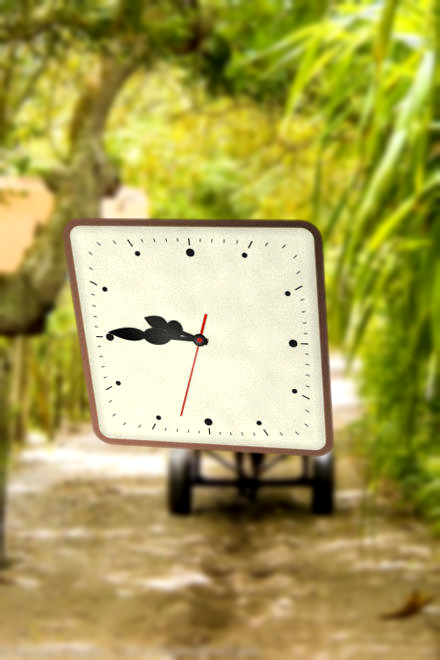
9.45.33
